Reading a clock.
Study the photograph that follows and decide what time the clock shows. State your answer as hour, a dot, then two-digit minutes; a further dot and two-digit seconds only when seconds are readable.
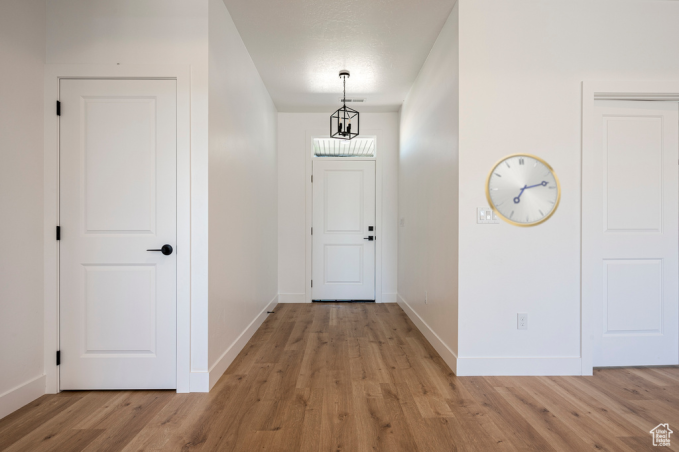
7.13
